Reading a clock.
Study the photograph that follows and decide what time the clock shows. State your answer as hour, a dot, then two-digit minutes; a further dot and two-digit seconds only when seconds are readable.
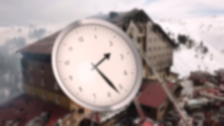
2.27
